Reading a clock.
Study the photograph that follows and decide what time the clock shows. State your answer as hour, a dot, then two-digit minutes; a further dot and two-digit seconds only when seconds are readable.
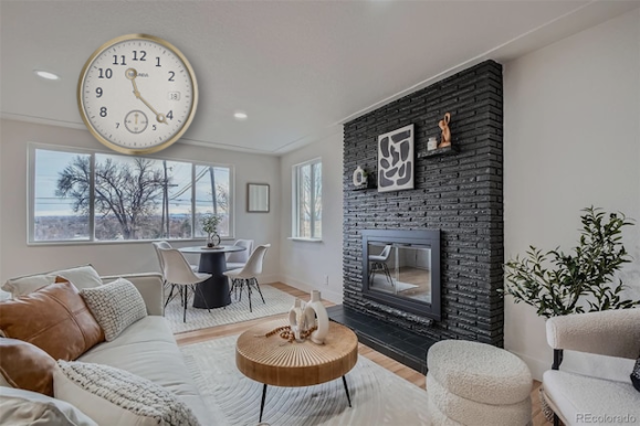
11.22
